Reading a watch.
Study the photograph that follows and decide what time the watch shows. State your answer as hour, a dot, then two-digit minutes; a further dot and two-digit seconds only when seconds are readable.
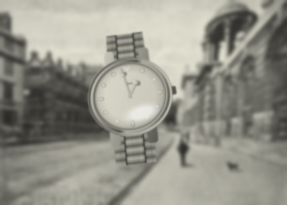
12.58
